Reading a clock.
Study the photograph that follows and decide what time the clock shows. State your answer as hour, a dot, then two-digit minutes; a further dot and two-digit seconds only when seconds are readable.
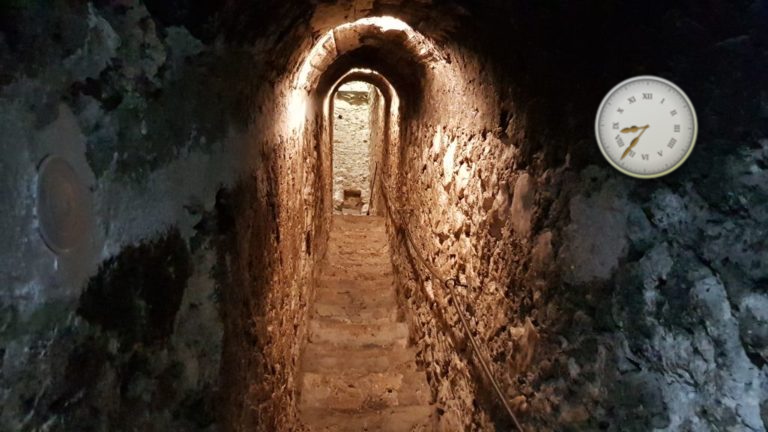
8.36
